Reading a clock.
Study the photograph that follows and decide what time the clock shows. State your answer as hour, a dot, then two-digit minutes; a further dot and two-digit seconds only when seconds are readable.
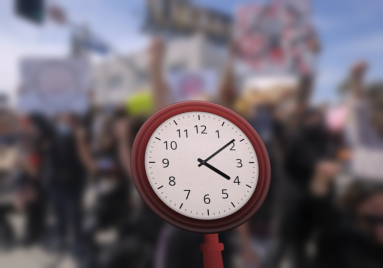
4.09
